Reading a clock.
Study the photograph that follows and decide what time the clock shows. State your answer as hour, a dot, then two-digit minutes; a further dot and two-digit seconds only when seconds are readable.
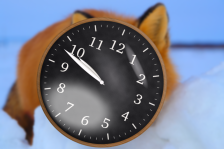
9.48
